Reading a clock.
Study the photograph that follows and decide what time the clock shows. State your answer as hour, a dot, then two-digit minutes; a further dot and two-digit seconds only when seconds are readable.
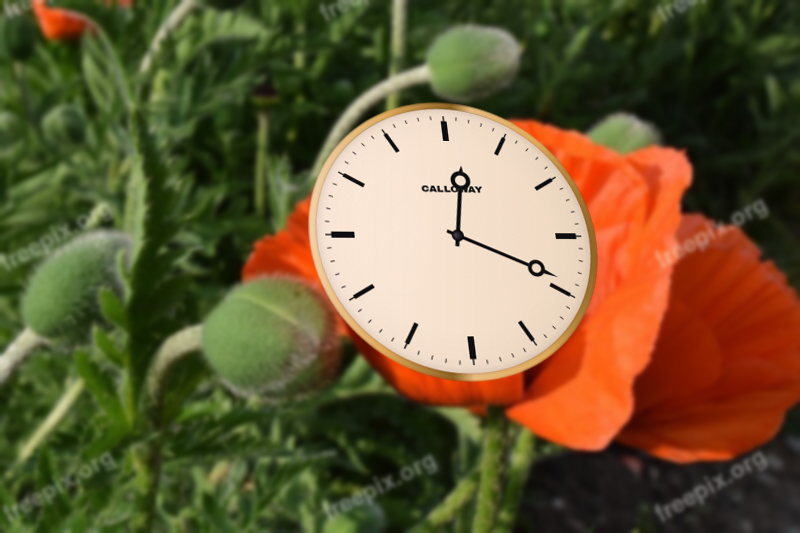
12.19
